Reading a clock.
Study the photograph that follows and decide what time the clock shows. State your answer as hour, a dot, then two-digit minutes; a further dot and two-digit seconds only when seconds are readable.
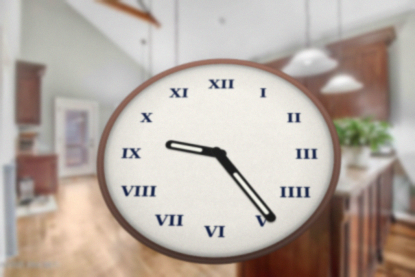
9.24
